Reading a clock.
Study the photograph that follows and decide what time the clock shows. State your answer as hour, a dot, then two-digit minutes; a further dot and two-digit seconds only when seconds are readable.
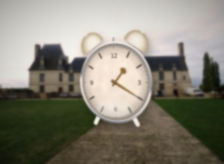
1.20
